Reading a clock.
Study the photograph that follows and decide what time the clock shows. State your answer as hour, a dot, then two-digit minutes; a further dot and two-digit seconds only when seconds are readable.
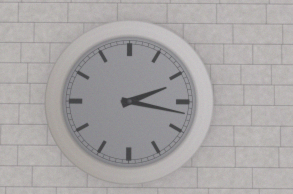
2.17
